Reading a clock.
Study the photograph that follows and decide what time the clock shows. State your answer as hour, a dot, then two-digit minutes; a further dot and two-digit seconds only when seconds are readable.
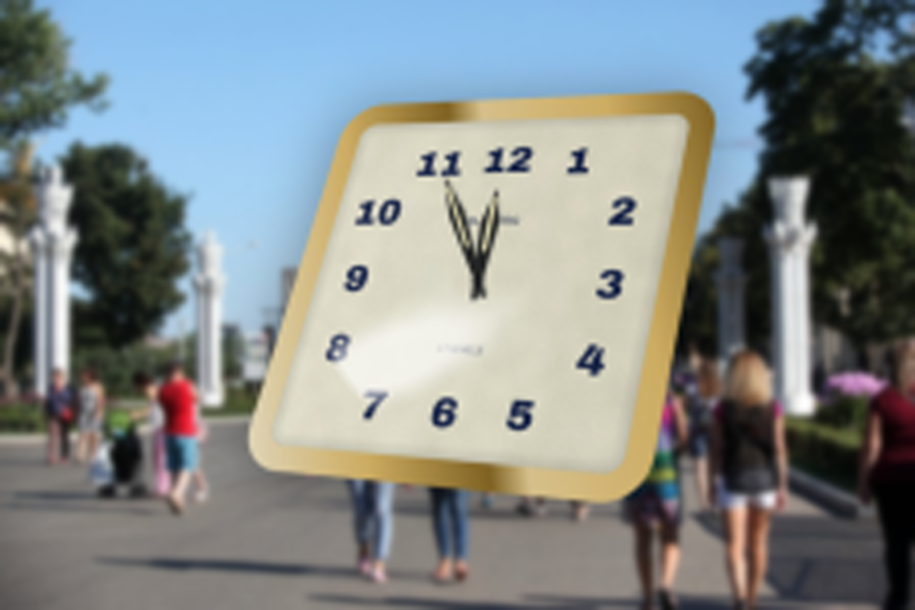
11.55
